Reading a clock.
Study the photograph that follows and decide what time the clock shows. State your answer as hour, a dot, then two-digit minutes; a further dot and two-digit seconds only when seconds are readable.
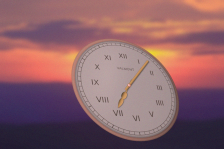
7.07
